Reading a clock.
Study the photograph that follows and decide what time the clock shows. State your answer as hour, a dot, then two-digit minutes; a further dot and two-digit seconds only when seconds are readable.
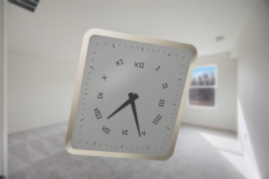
7.26
